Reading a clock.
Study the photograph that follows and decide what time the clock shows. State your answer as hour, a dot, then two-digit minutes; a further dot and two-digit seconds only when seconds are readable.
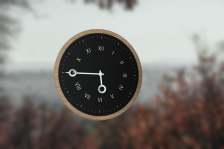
5.45
